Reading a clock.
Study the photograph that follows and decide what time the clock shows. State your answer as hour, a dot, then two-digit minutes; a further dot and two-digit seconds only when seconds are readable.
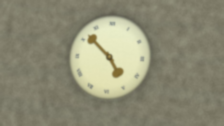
4.52
